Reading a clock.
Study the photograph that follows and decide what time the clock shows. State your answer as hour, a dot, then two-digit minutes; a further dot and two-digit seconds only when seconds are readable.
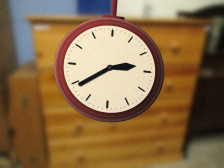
2.39
